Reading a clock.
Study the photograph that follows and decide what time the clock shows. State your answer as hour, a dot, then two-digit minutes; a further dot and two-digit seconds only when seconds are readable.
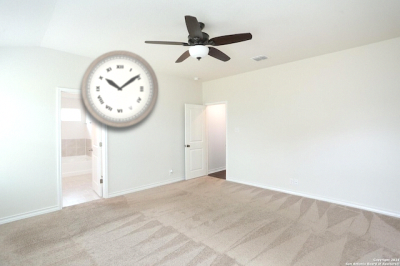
10.09
